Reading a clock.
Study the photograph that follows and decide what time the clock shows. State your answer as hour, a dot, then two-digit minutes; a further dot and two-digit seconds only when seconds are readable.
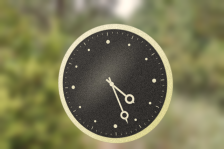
4.27
